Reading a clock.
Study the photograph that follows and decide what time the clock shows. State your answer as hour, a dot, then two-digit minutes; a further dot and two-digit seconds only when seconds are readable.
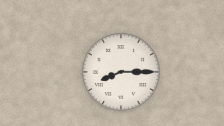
8.15
